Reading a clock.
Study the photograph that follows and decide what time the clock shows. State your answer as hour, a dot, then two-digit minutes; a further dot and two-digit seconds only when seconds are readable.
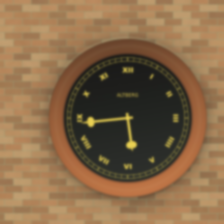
5.44
